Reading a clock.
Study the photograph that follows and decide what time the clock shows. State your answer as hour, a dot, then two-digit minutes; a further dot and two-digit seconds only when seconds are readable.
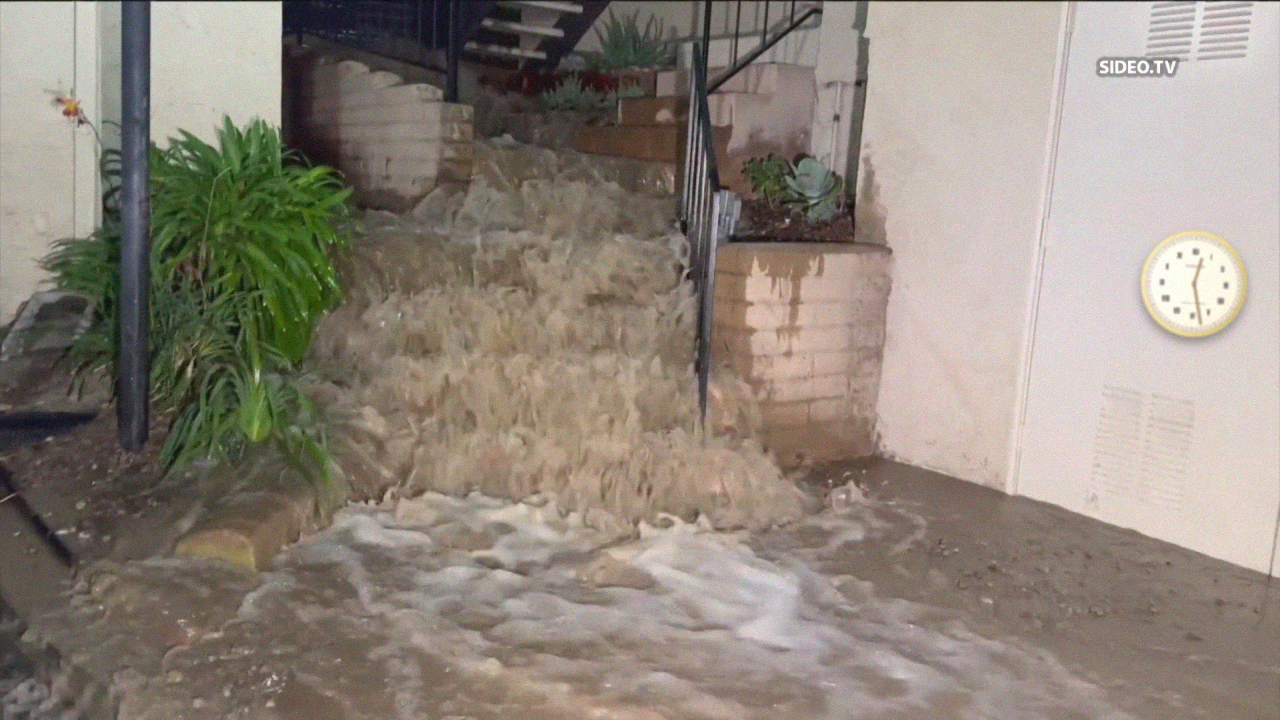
12.28
